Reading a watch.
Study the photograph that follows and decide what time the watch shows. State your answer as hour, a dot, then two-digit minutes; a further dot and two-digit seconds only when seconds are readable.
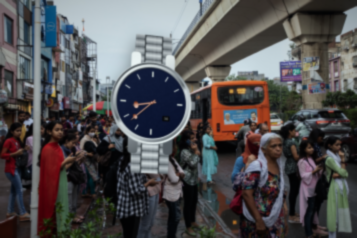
8.38
